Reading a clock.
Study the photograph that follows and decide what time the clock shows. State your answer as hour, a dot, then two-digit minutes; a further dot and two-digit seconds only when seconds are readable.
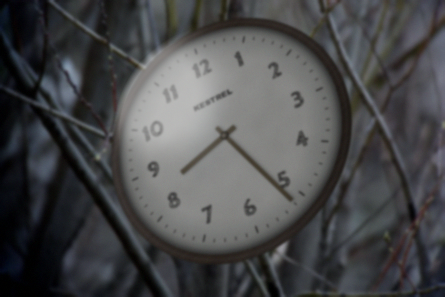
8.26
